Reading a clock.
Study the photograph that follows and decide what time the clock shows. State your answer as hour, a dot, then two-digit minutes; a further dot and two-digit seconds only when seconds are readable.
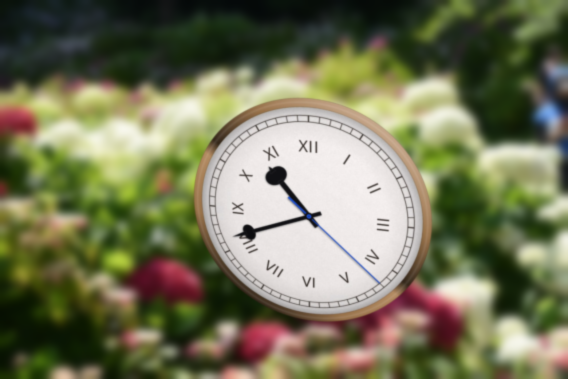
10.41.22
